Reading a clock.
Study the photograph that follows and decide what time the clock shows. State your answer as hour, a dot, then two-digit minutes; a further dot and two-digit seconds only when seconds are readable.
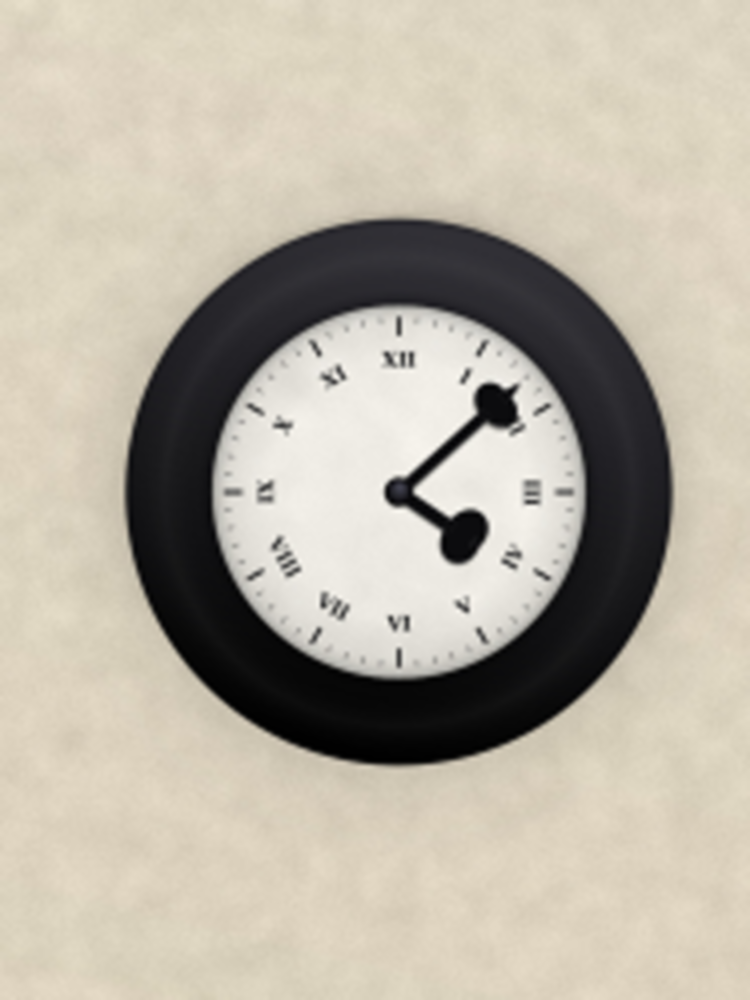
4.08
